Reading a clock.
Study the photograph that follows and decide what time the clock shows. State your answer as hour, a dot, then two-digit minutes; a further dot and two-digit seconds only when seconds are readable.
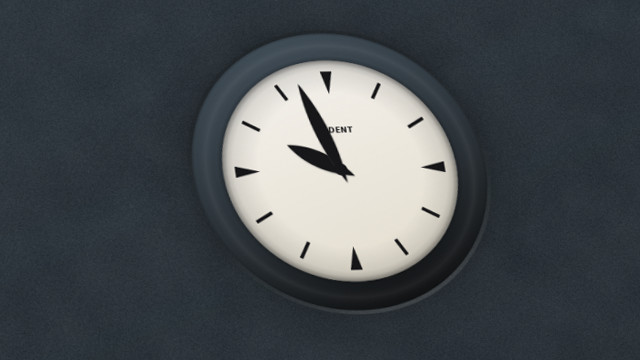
9.57
